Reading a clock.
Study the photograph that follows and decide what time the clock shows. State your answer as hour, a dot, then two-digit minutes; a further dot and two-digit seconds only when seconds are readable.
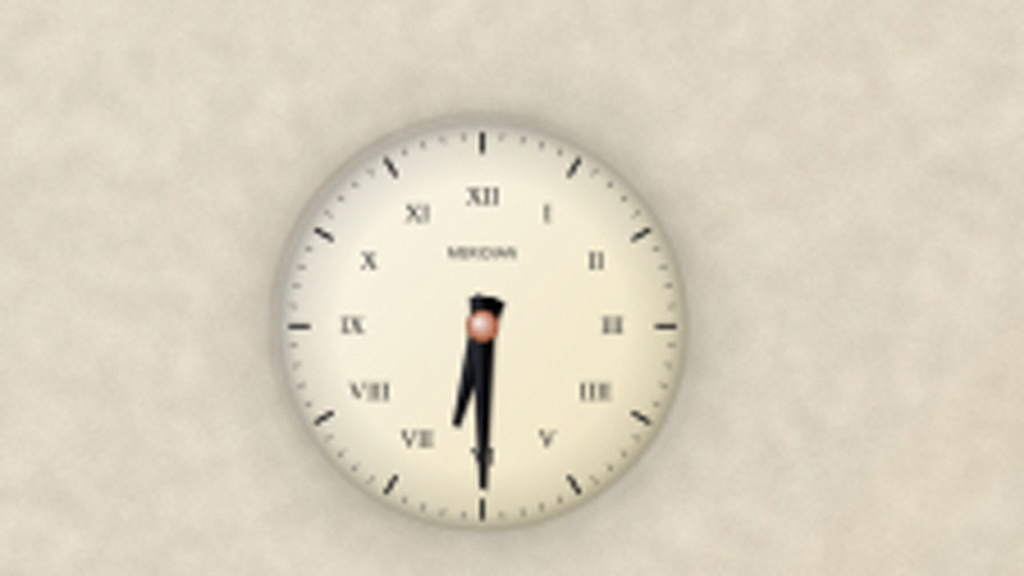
6.30
